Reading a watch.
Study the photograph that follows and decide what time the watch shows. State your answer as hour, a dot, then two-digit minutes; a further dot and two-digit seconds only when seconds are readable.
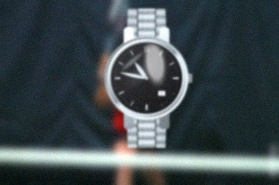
10.47
